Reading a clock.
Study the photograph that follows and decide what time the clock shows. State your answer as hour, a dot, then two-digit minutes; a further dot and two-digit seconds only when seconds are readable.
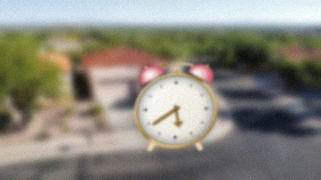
5.39
